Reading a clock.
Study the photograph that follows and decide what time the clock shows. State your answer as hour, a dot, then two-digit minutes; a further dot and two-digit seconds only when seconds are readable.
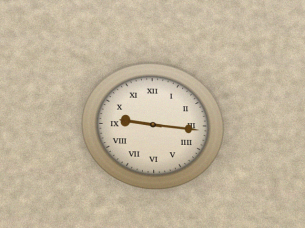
9.16
